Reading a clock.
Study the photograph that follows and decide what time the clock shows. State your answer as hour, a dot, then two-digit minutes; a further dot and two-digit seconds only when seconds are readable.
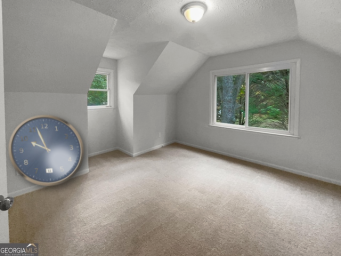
9.57
